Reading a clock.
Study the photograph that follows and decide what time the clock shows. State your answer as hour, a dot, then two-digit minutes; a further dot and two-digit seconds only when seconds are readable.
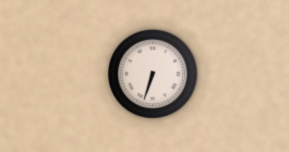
6.33
